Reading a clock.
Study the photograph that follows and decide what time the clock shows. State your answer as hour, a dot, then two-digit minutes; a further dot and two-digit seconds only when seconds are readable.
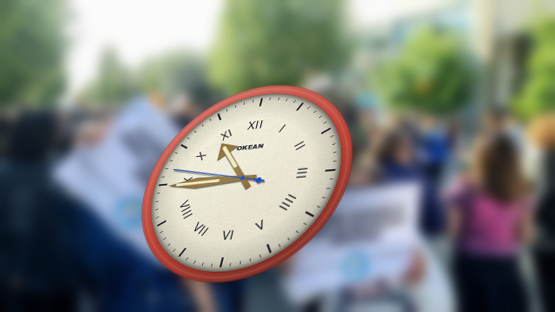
10.44.47
